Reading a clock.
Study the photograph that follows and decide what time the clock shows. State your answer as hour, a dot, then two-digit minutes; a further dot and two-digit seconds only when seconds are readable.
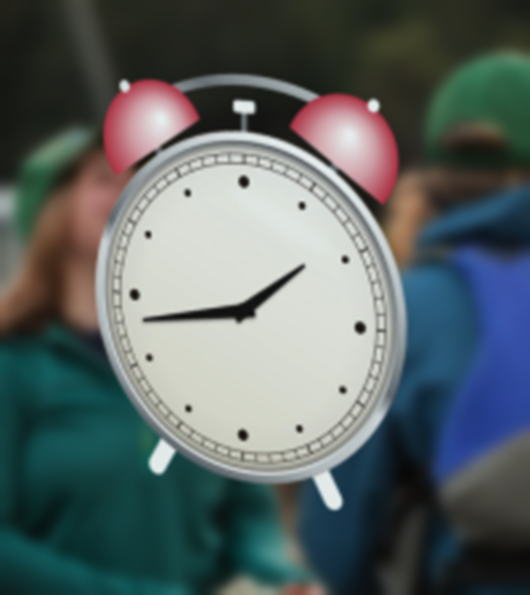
1.43
